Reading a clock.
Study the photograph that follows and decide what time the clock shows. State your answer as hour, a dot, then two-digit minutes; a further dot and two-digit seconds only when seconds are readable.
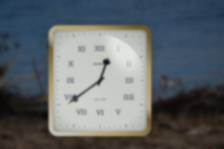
12.39
